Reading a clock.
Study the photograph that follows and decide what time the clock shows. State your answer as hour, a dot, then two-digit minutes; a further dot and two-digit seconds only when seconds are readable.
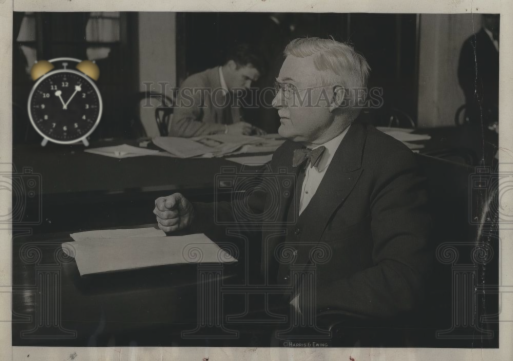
11.06
